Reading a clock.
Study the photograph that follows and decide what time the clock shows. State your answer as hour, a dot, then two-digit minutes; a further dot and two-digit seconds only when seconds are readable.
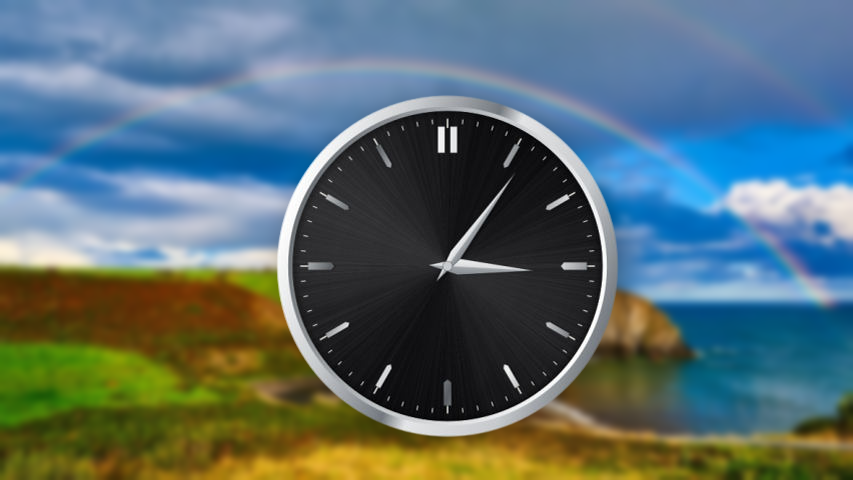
3.06
